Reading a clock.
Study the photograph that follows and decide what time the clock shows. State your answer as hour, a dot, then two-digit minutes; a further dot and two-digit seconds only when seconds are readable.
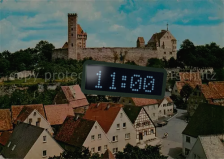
11.00
